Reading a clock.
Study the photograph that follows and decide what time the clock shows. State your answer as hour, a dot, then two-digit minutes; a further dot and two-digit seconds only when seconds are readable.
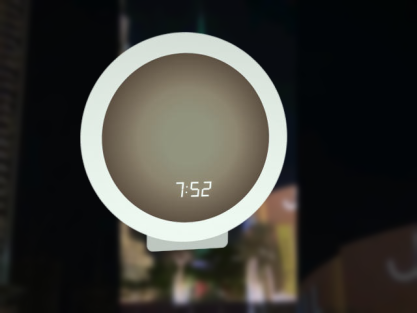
7.52
